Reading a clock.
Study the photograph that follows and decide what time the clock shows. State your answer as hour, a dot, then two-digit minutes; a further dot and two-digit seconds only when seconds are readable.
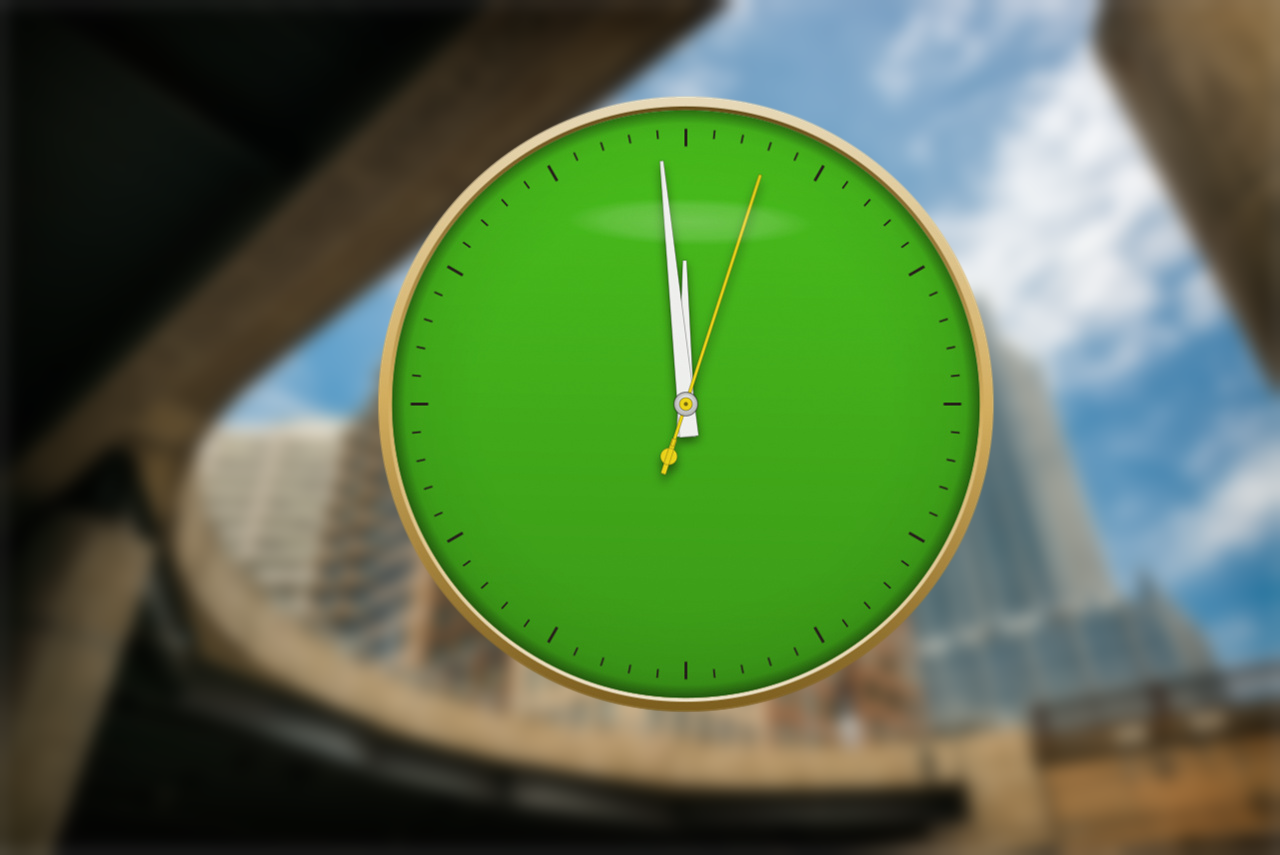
11.59.03
